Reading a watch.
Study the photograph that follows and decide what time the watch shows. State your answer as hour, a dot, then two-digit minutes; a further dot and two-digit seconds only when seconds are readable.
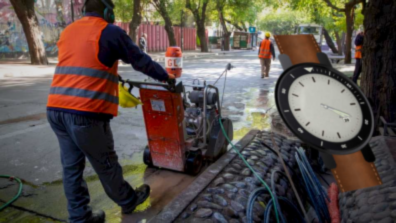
4.20
